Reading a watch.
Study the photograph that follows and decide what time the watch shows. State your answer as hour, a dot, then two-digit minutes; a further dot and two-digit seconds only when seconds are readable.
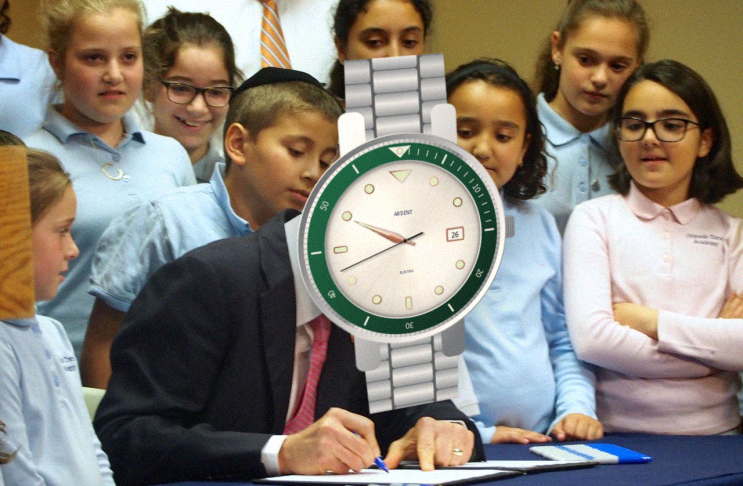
9.49.42
